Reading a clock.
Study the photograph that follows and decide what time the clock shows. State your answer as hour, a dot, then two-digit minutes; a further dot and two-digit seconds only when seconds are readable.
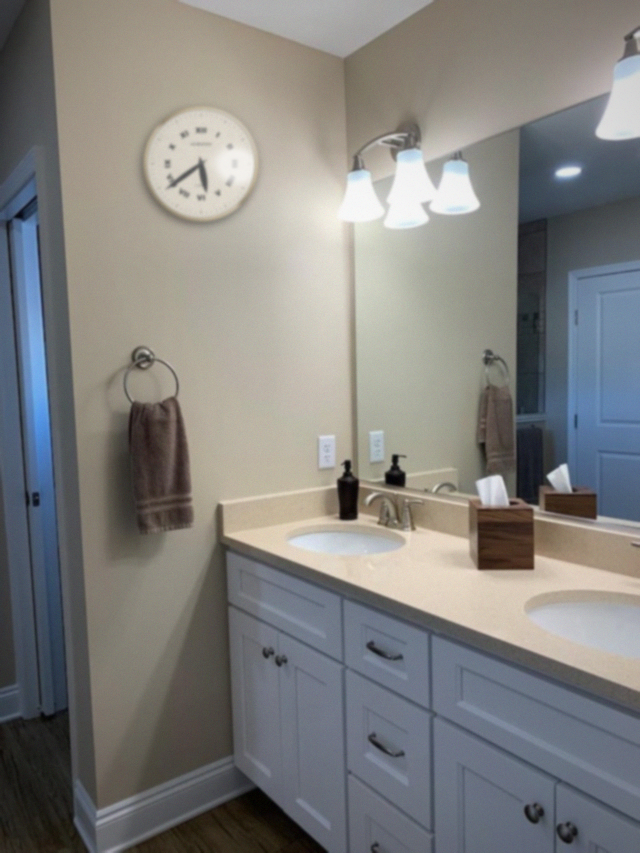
5.39
